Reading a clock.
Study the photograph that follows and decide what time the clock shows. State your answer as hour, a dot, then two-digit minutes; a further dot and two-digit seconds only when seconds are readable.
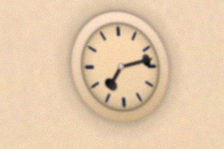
7.13
